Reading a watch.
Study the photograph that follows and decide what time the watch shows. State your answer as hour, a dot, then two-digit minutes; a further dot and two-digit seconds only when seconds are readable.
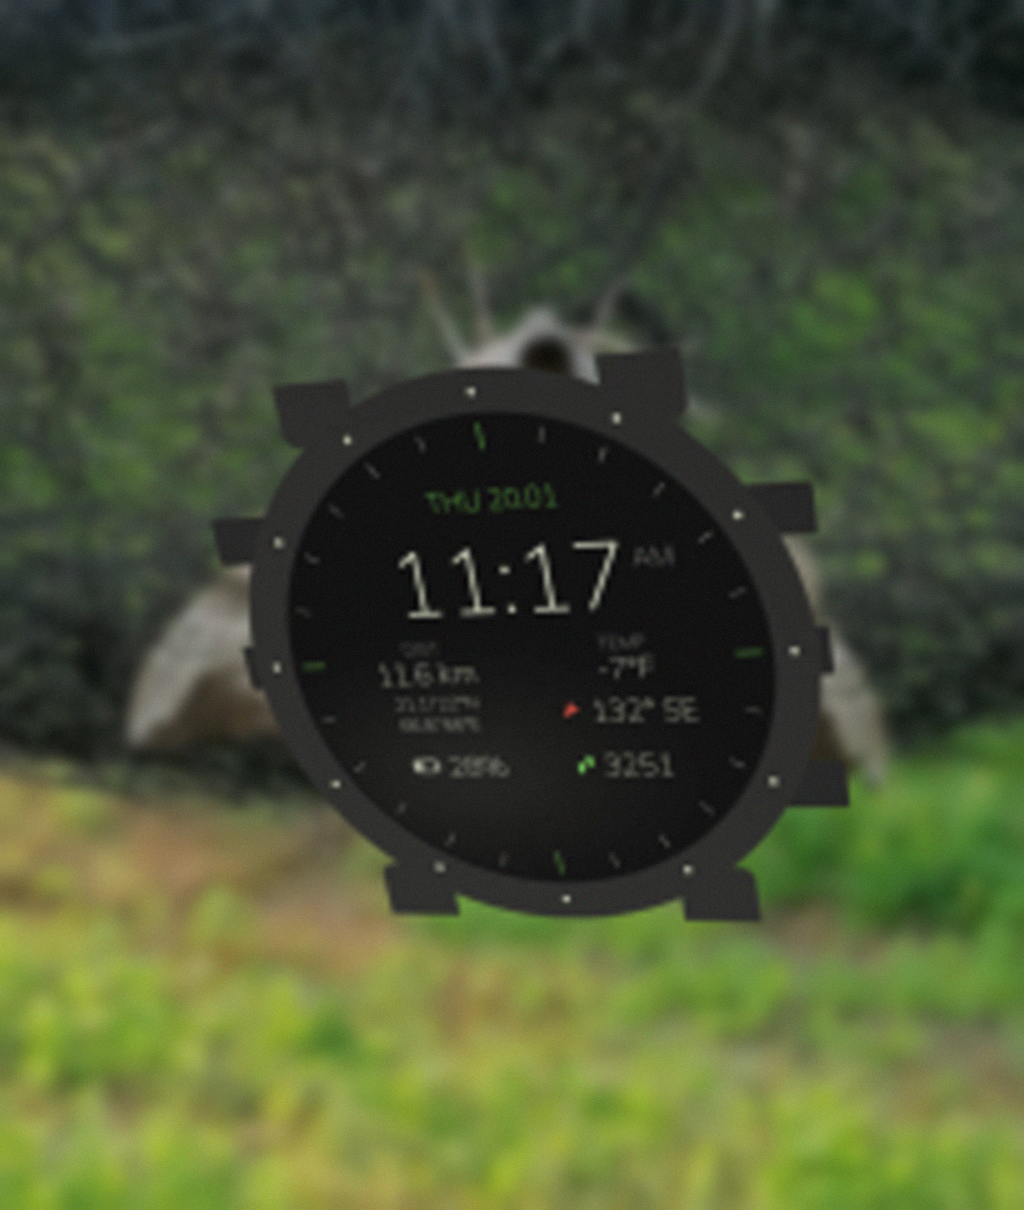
11.17
